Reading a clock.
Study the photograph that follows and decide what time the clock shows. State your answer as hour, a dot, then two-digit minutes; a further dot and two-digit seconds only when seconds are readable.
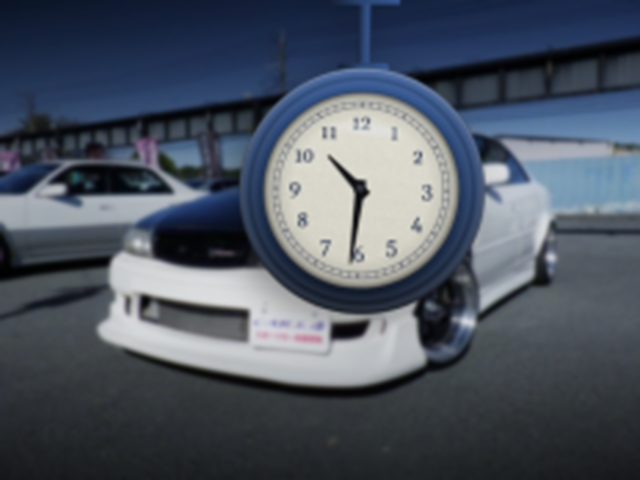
10.31
